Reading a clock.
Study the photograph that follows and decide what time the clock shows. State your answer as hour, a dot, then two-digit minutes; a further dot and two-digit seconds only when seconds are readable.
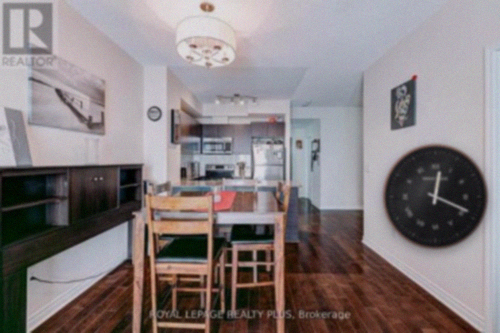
12.19
